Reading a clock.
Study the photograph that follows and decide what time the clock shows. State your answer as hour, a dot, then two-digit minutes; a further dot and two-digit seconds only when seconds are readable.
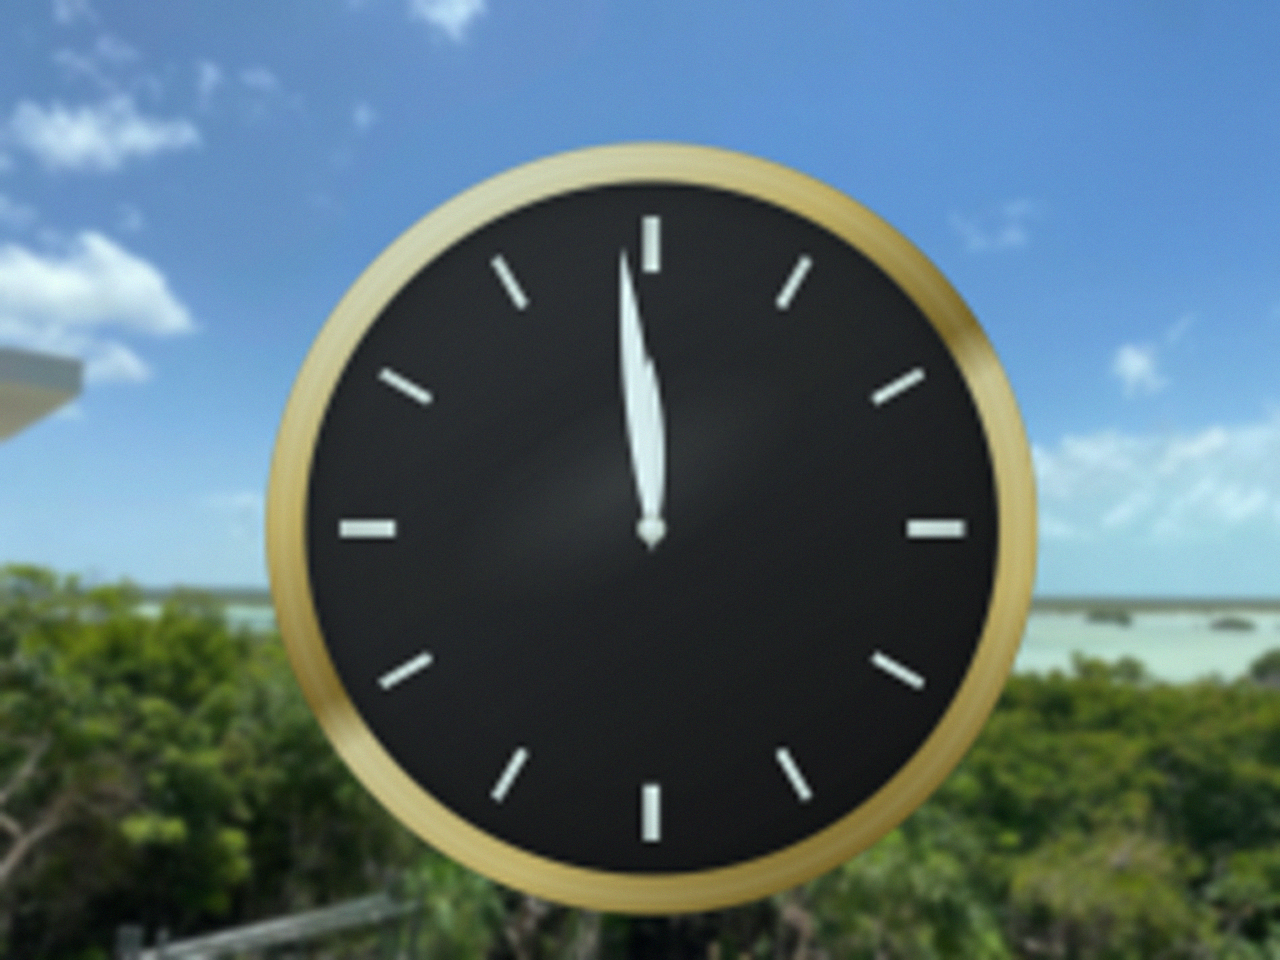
11.59
